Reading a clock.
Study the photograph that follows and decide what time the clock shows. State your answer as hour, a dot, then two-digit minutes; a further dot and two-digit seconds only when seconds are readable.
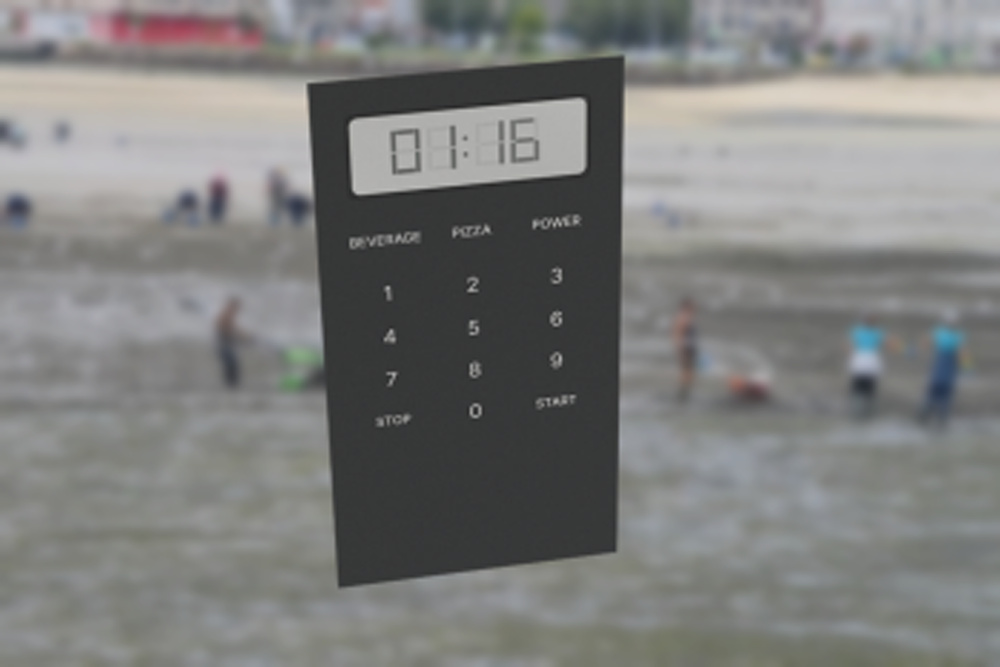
1.16
